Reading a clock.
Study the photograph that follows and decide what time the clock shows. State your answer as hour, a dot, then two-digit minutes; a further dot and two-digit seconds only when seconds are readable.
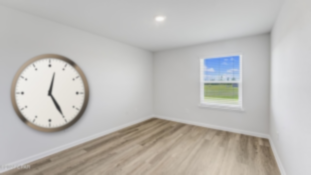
12.25
